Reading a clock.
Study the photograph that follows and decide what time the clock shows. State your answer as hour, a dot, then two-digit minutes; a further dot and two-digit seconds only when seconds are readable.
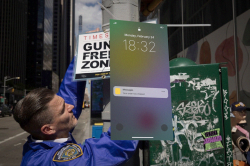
18.32
